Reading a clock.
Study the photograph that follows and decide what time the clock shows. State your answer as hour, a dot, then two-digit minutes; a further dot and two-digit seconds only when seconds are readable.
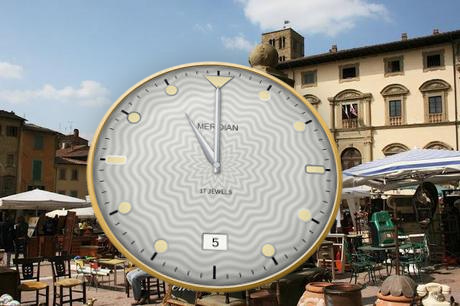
11.00
